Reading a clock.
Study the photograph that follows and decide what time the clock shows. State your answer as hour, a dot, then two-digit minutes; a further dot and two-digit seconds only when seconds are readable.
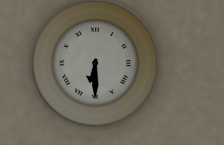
6.30
